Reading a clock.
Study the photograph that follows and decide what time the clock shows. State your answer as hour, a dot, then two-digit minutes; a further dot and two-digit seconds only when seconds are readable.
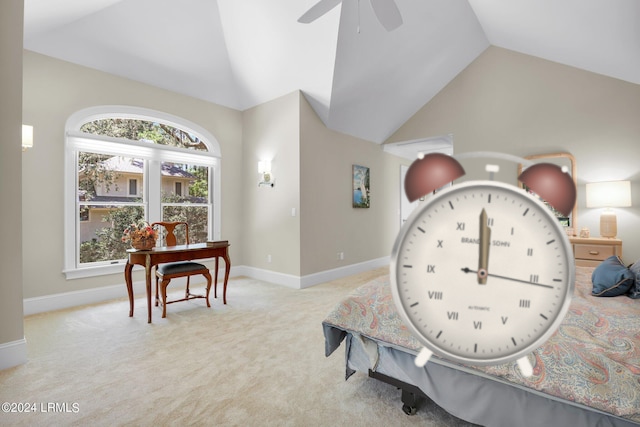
11.59.16
